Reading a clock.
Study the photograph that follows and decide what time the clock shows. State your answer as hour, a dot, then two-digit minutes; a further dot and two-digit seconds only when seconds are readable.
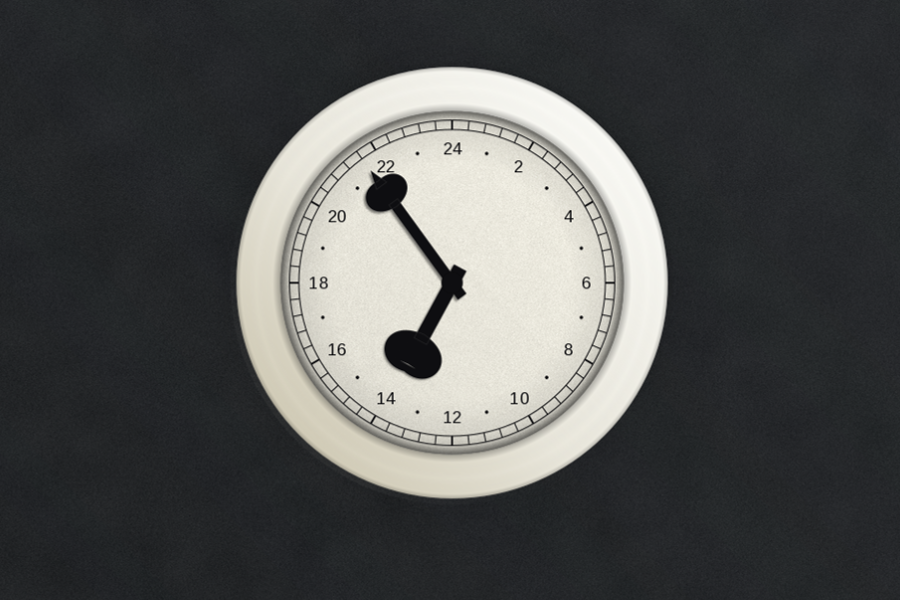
13.54
